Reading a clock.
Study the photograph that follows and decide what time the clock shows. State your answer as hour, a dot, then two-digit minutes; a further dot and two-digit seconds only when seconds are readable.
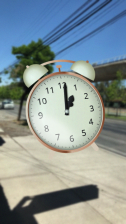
1.01
